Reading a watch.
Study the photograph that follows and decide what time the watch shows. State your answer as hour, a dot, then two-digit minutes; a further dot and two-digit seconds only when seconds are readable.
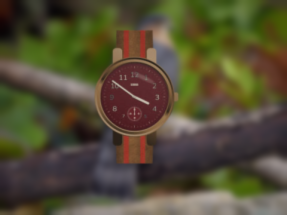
3.51
